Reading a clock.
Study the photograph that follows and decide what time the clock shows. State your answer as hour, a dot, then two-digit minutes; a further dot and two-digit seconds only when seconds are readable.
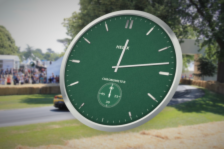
12.13
